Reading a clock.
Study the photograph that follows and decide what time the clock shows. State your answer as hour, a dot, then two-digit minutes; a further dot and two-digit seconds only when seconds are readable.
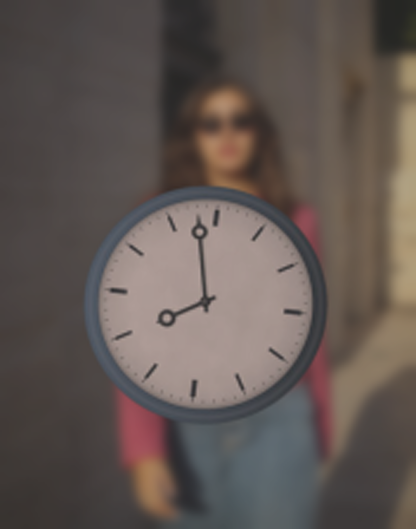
7.58
